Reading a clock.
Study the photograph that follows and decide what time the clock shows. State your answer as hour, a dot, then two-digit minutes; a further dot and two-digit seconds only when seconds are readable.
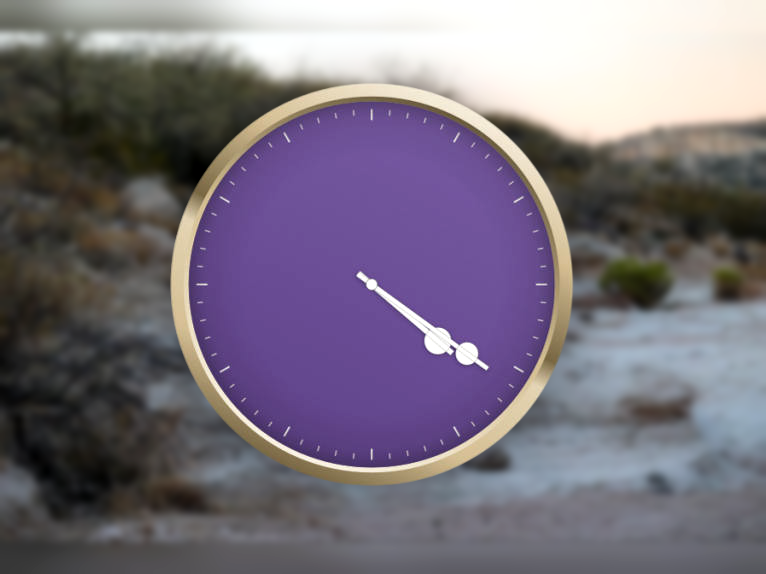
4.21
